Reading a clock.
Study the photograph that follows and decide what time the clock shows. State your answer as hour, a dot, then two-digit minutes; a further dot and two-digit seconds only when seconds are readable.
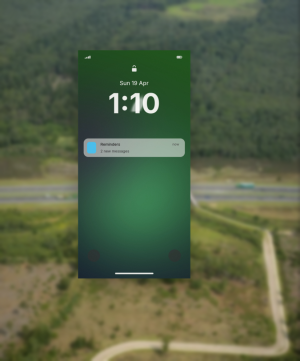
1.10
